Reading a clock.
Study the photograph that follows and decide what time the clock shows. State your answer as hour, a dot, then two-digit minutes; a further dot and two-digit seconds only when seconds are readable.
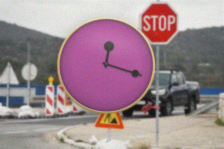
12.18
